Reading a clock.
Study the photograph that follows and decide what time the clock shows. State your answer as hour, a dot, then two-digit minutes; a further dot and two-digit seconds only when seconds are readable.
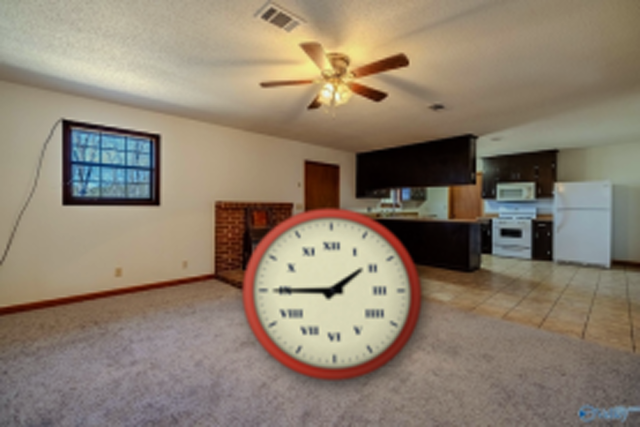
1.45
